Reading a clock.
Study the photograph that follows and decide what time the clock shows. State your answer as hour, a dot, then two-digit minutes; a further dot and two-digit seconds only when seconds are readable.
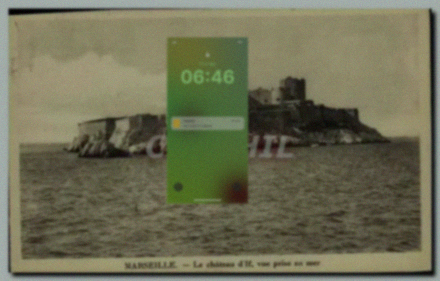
6.46
